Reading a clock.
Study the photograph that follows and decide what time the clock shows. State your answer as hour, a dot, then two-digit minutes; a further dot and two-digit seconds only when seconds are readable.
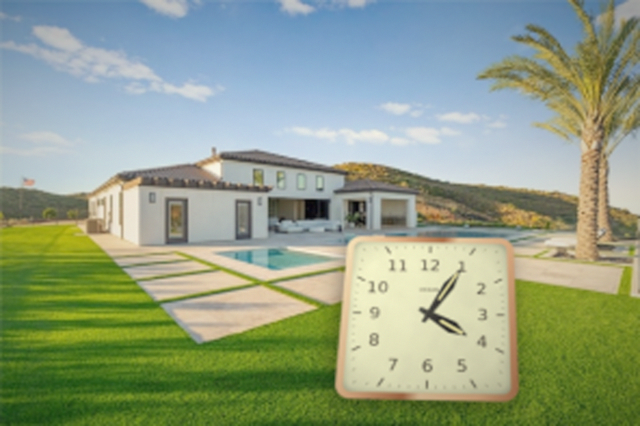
4.05
